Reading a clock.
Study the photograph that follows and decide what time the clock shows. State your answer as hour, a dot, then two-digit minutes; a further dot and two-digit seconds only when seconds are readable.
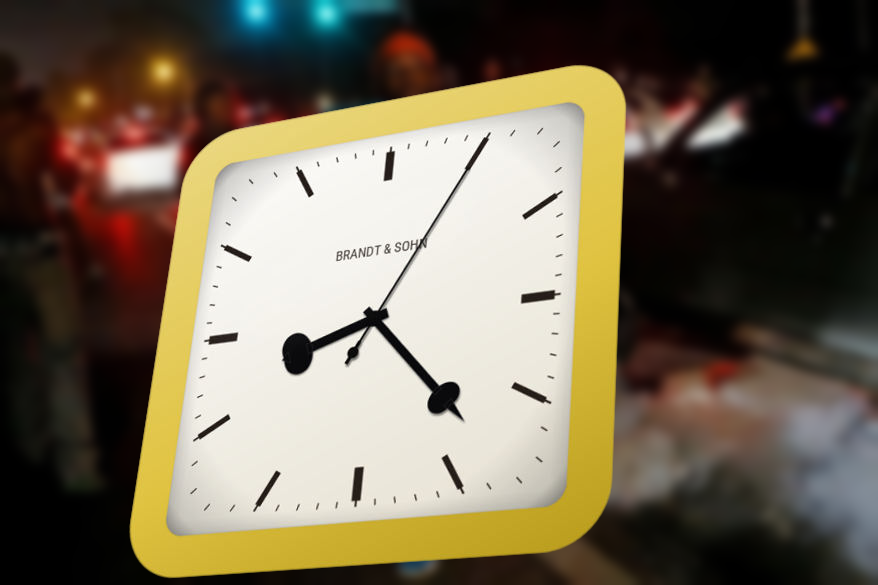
8.23.05
